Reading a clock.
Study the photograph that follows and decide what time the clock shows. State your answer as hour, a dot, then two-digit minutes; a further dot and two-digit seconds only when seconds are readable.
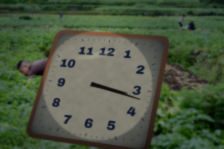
3.17
